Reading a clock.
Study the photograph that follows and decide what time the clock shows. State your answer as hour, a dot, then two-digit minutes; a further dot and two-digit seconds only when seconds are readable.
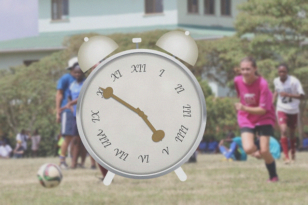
4.51
